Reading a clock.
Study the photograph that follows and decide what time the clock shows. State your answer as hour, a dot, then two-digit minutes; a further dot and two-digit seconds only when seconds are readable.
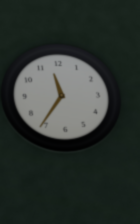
11.36
